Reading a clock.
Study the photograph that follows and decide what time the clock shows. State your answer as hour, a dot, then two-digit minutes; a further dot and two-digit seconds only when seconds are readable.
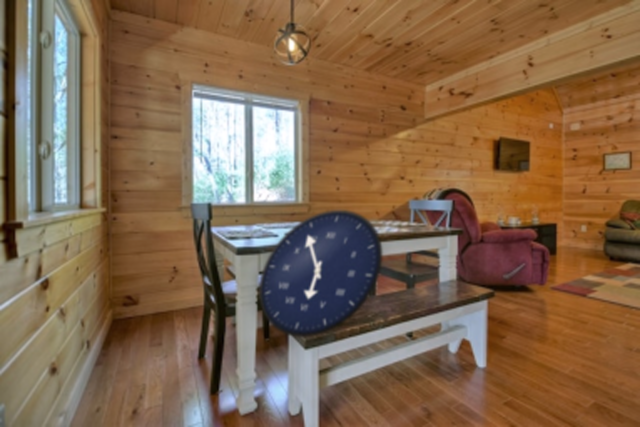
5.54
